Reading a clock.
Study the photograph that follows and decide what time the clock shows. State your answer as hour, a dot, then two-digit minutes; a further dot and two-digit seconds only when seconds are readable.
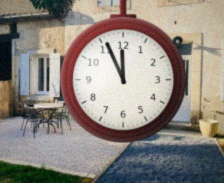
11.56
